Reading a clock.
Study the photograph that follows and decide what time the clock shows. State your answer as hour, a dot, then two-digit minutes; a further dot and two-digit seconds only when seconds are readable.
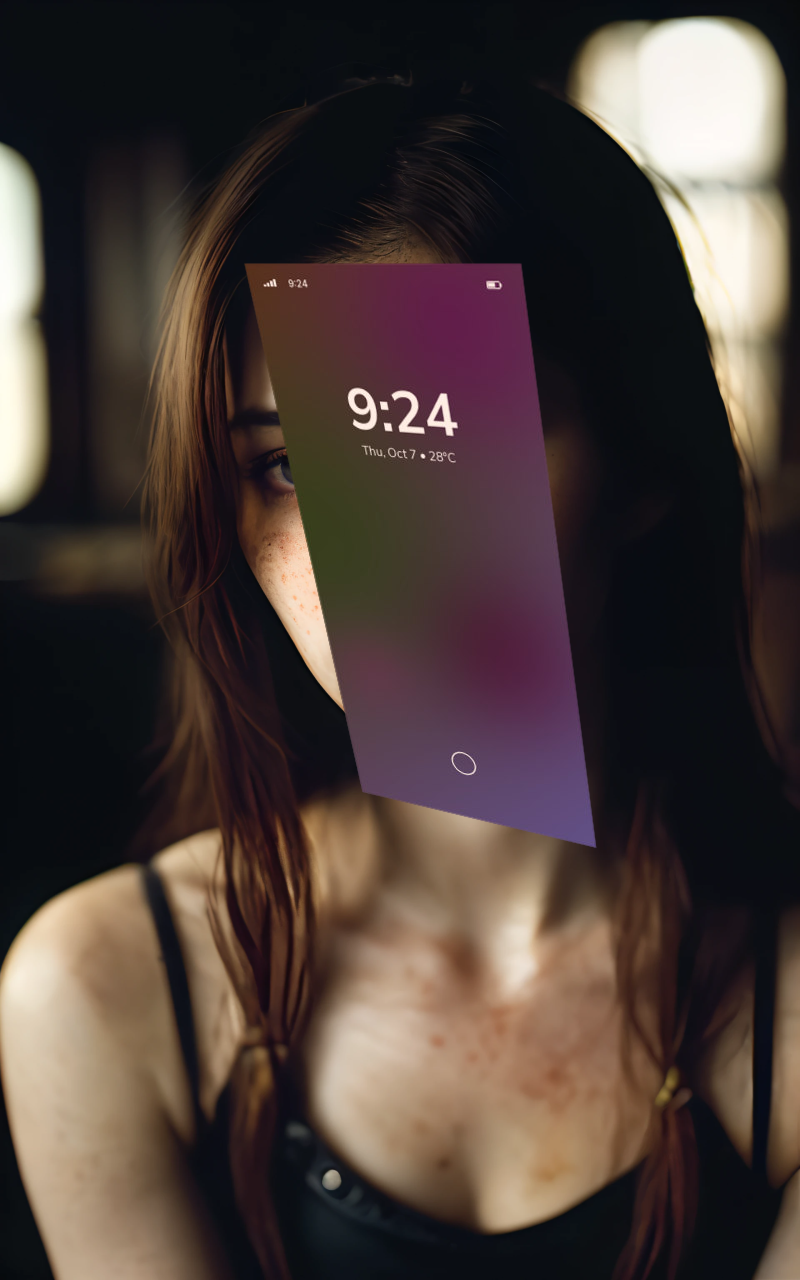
9.24
